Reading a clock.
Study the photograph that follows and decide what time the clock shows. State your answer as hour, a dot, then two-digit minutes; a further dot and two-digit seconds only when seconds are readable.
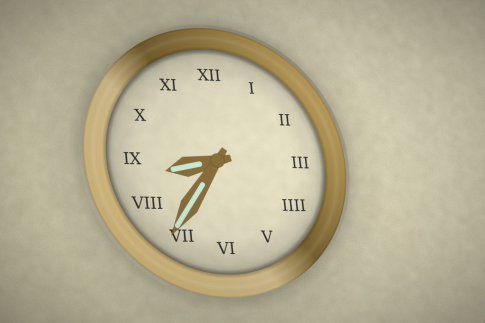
8.36
